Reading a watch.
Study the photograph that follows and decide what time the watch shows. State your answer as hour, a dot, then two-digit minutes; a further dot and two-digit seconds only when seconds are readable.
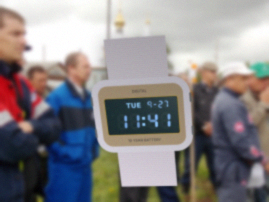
11.41
